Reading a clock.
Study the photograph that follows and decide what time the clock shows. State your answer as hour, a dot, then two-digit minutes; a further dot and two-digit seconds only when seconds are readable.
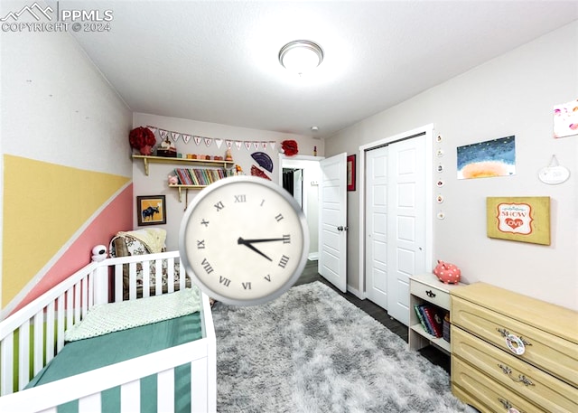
4.15
